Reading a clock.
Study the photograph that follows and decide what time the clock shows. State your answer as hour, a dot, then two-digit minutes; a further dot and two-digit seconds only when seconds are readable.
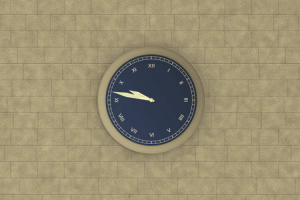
9.47
